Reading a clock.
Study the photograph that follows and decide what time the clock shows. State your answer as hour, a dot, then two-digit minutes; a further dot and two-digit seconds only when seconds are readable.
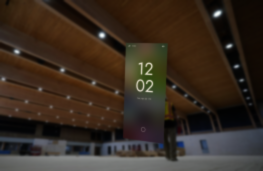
12.02
